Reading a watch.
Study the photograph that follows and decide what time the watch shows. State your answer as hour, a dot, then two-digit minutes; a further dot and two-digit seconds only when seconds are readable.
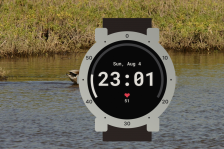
23.01
